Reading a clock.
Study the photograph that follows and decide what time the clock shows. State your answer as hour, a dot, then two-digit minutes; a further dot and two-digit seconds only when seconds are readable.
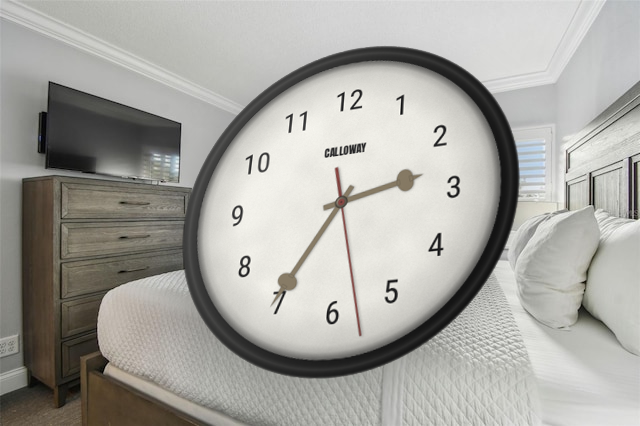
2.35.28
